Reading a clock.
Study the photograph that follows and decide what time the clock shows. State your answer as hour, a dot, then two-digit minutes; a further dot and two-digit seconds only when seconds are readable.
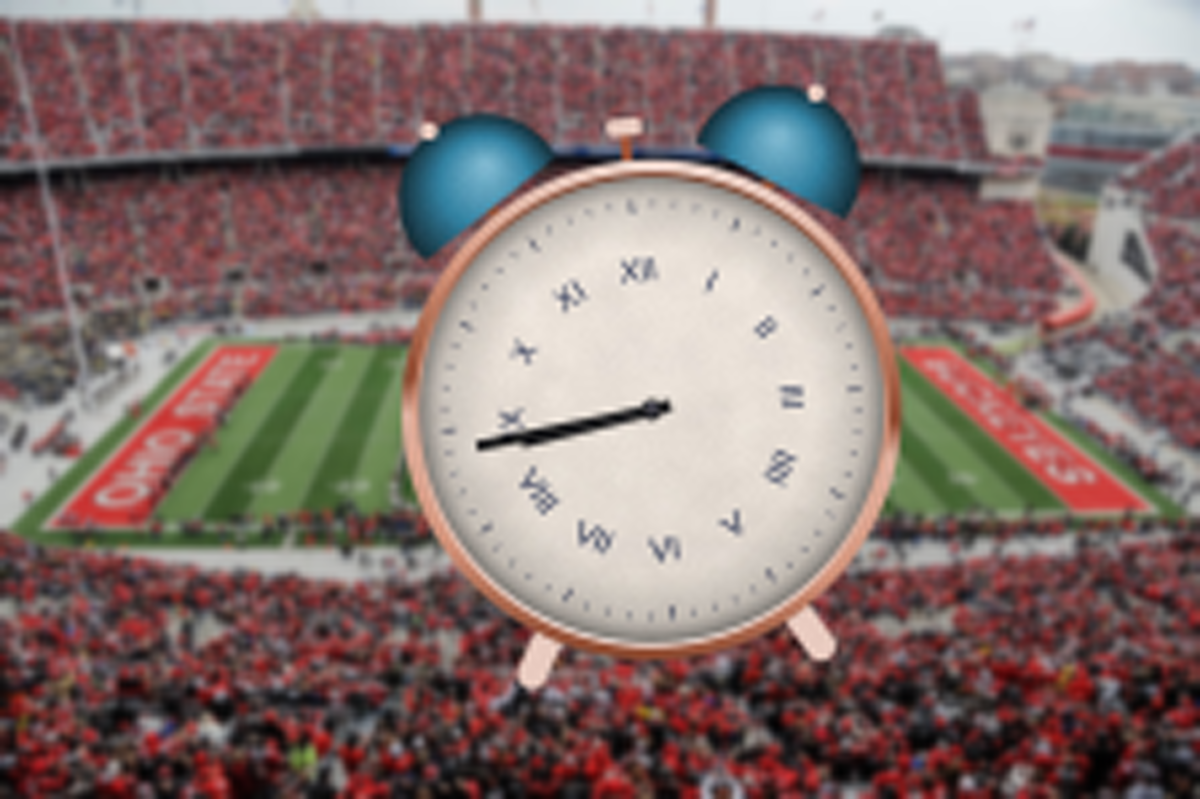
8.44
